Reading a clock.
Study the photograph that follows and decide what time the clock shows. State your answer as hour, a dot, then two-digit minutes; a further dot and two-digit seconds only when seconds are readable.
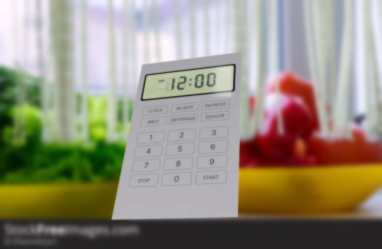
12.00
